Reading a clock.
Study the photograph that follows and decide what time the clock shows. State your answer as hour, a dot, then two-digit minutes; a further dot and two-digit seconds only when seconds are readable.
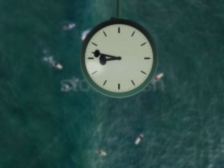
8.47
